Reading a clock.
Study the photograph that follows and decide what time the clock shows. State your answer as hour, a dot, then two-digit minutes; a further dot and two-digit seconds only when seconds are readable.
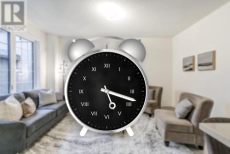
5.18
